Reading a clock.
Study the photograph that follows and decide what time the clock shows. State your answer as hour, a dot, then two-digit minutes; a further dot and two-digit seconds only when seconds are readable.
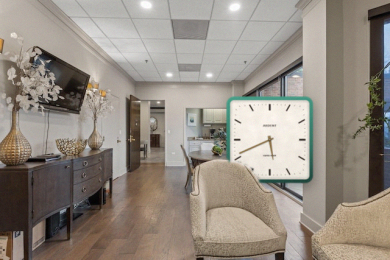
5.41
